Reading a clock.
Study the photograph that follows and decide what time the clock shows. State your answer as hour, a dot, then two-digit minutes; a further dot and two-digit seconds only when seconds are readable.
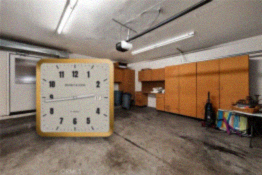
2.44
